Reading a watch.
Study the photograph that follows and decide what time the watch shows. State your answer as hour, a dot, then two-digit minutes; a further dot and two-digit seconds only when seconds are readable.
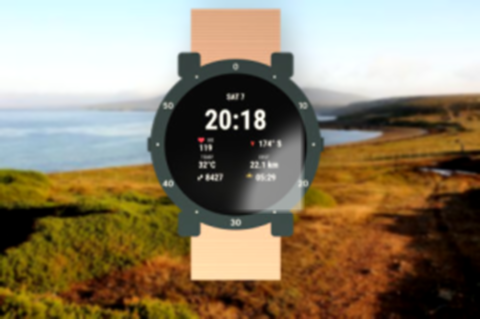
20.18
